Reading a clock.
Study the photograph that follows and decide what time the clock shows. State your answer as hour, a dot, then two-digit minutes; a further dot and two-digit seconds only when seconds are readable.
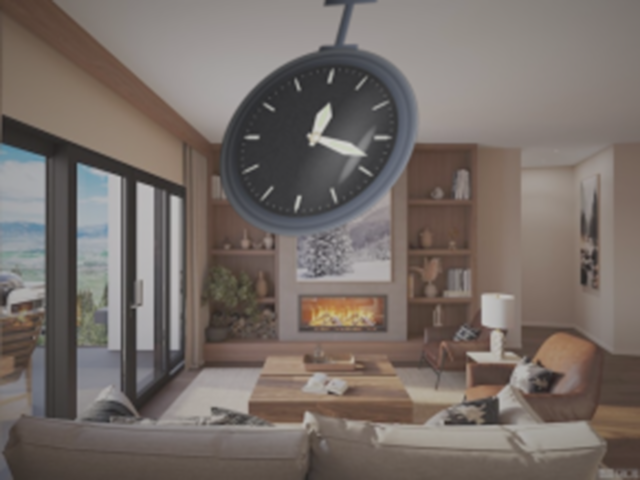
12.18
